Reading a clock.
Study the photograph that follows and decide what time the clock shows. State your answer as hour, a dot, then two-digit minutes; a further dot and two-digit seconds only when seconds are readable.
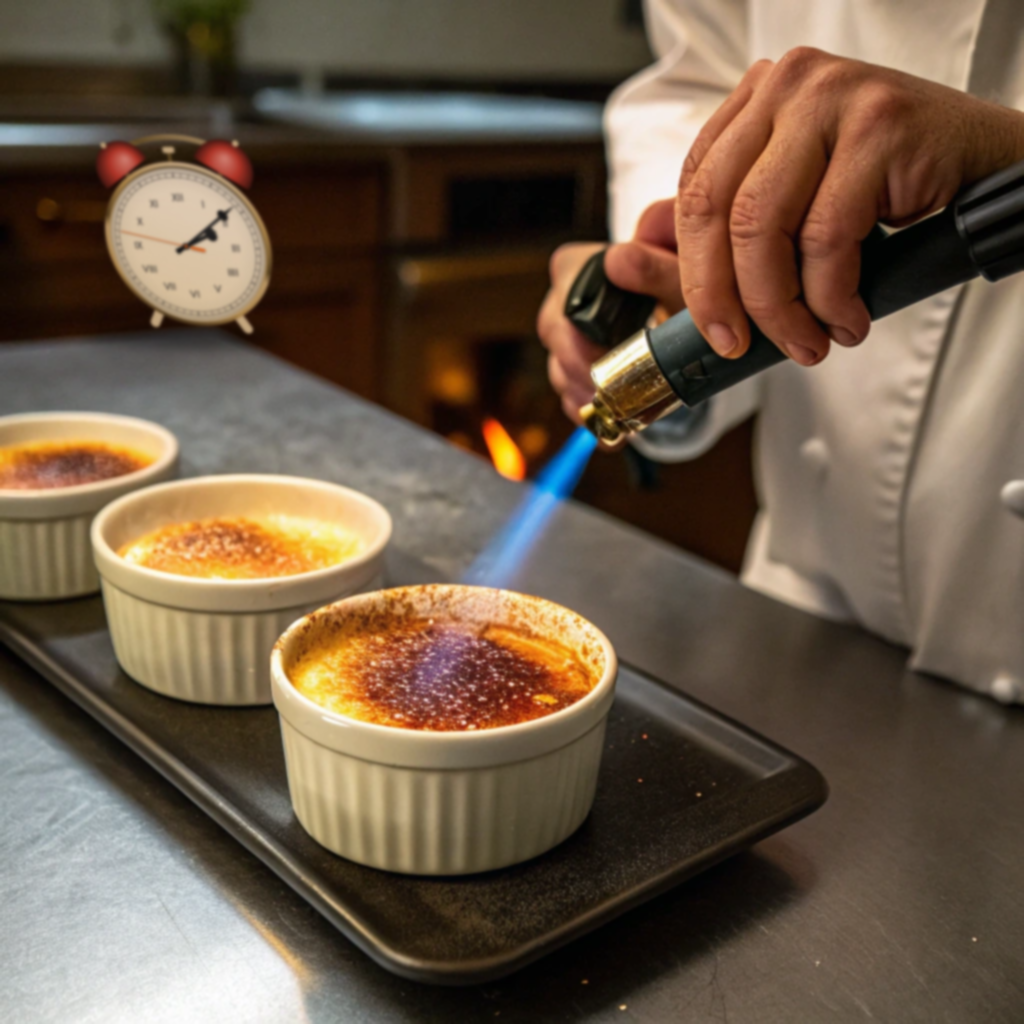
2.08.47
